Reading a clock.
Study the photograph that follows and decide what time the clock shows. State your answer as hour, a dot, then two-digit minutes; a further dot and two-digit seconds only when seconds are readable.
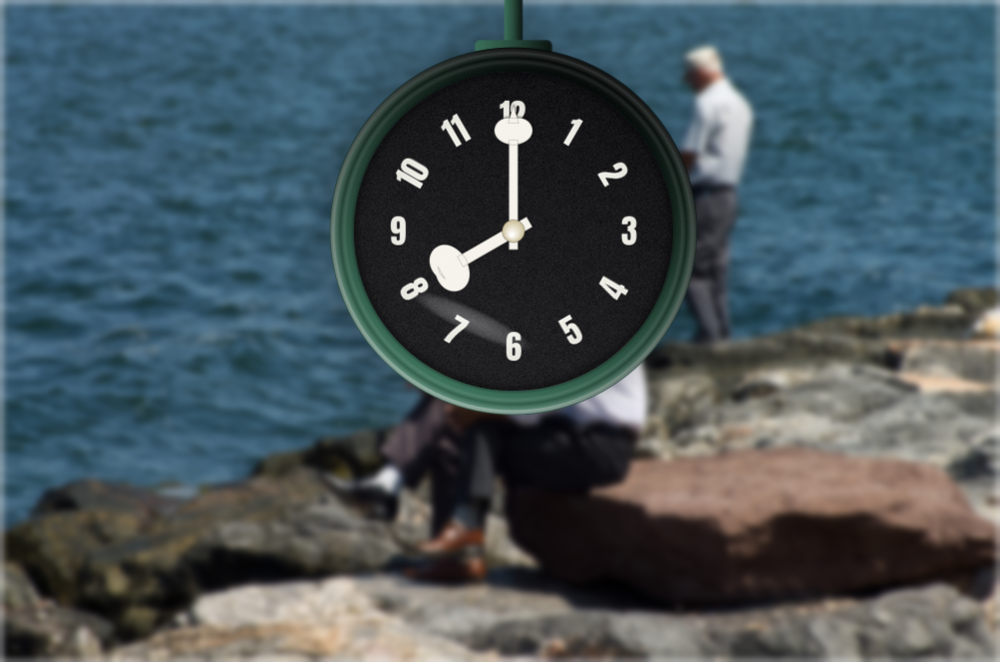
8.00
